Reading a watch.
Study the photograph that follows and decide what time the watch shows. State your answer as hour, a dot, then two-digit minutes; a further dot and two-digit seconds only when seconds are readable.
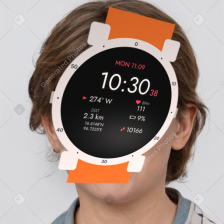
10.30.38
